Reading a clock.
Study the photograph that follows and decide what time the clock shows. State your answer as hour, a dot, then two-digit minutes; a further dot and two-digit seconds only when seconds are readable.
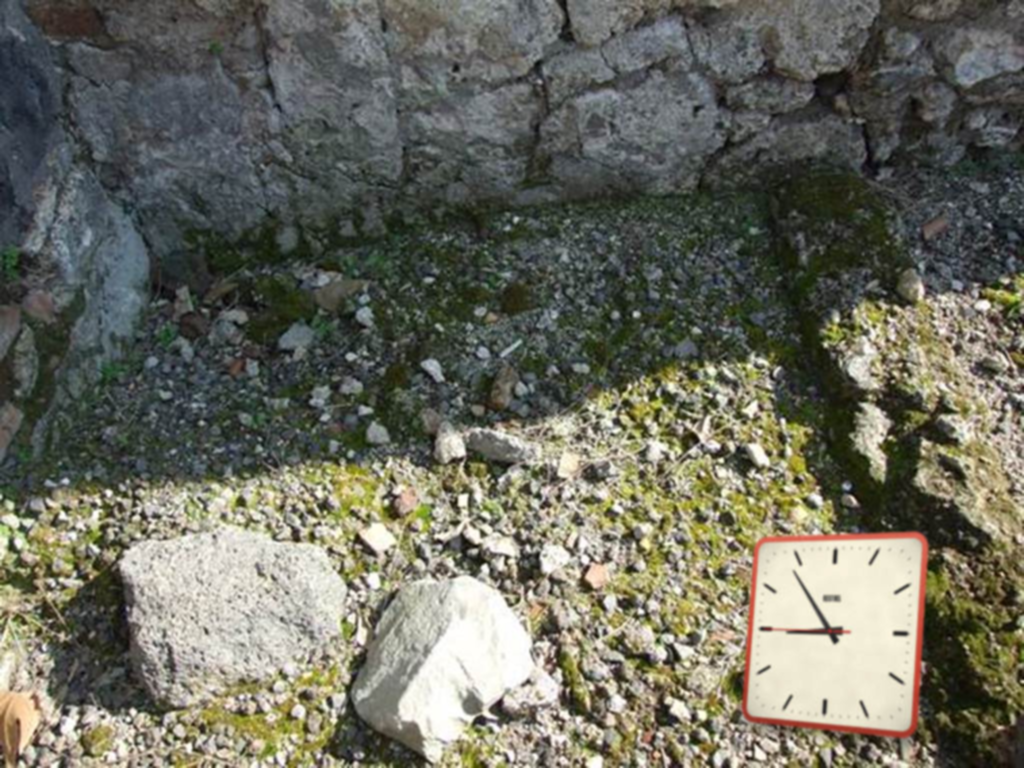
8.53.45
